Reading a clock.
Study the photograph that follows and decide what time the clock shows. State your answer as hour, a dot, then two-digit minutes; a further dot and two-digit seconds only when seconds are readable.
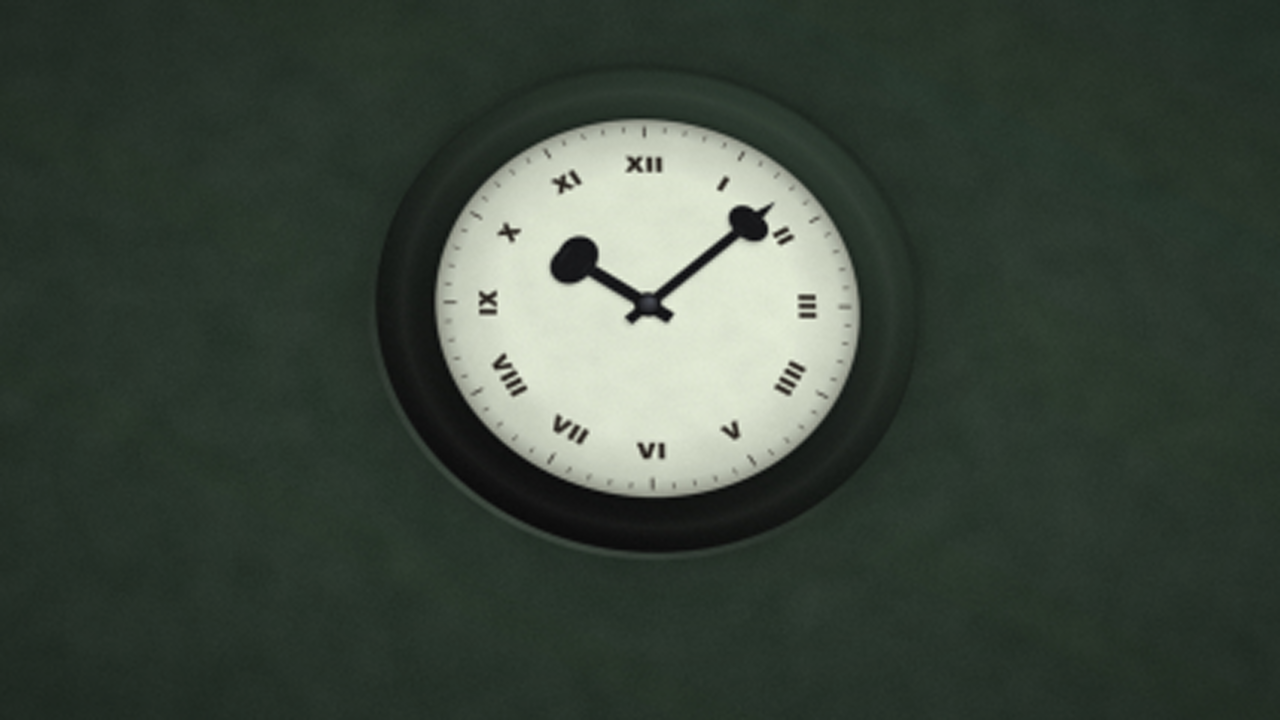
10.08
